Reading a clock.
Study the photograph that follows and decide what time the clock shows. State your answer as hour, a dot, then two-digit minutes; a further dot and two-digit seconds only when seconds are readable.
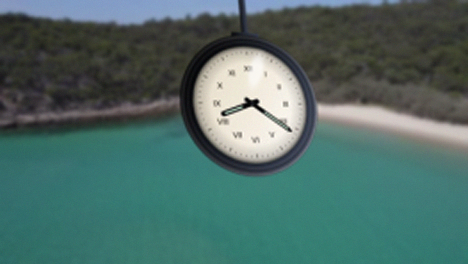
8.21
